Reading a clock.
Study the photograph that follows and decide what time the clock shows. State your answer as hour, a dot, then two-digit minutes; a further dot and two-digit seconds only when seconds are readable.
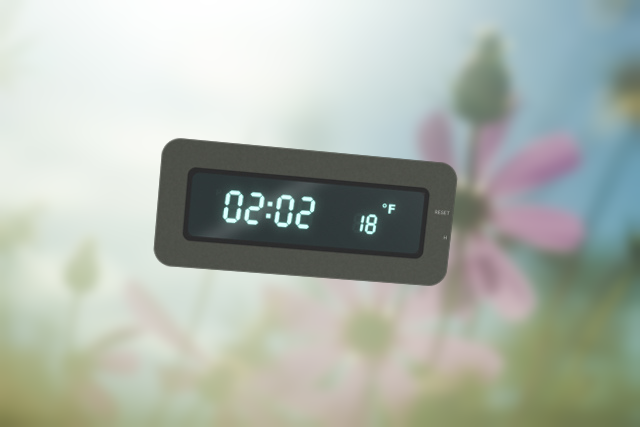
2.02
